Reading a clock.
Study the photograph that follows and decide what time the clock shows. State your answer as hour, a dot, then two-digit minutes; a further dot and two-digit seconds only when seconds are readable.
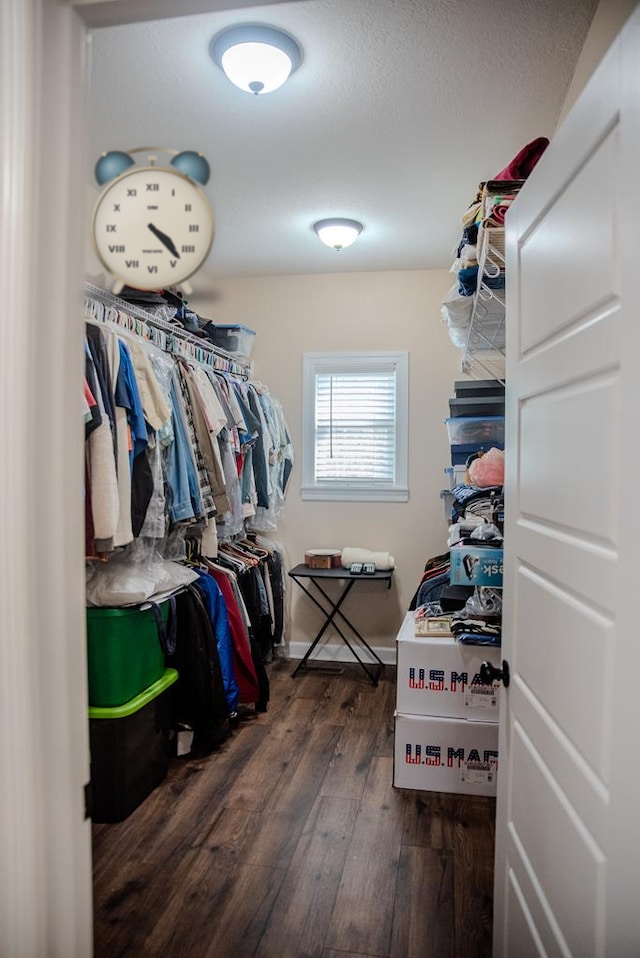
4.23
